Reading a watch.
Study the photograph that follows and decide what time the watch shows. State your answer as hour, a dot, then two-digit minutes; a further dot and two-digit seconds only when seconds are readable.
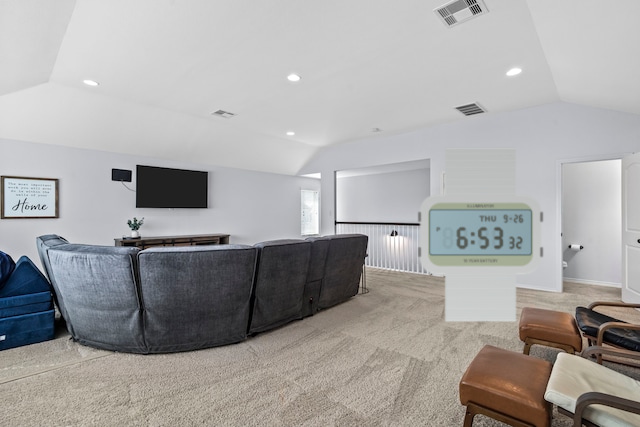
6.53.32
